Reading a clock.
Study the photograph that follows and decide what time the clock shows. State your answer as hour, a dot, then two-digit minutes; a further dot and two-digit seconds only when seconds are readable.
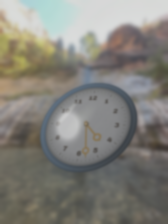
4.28
